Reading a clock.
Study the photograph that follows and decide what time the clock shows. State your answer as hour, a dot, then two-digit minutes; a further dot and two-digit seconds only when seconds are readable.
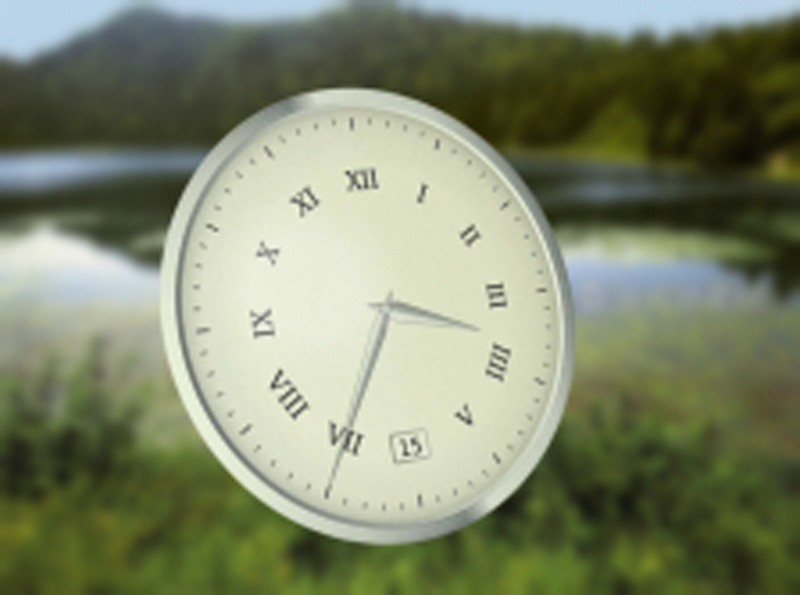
3.35
